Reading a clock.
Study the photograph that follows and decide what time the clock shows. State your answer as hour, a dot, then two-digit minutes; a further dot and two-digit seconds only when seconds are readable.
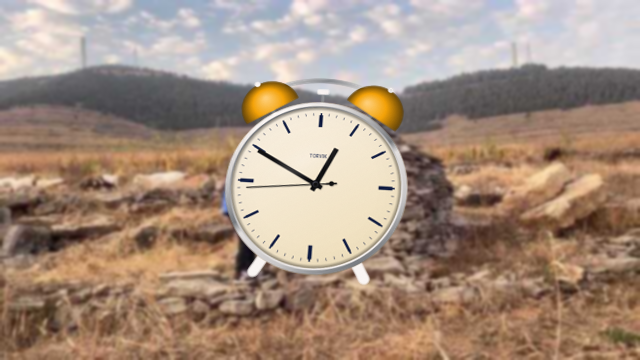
12.49.44
